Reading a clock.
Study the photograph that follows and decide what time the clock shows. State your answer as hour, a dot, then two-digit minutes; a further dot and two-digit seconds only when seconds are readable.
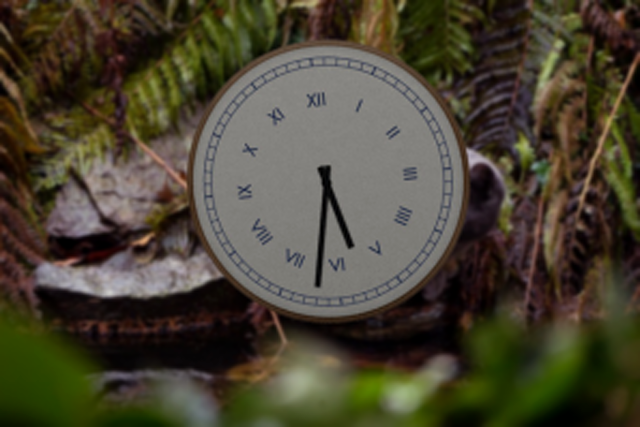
5.32
